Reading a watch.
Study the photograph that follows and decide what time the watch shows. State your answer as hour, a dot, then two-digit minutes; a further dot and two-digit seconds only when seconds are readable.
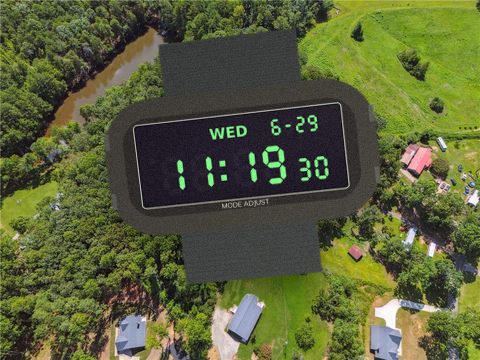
11.19.30
